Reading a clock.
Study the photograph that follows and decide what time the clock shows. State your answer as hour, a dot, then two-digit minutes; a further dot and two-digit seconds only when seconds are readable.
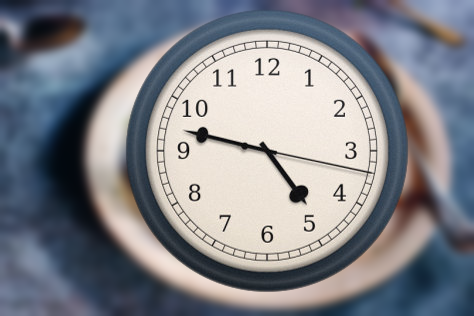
4.47.17
